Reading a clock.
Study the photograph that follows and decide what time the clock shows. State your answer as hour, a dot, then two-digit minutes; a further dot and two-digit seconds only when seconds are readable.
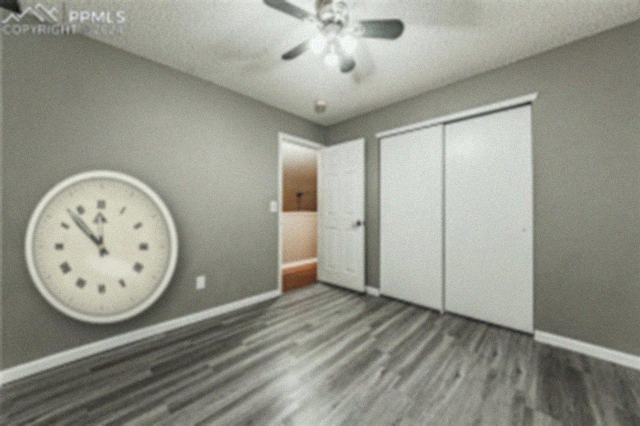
11.53
